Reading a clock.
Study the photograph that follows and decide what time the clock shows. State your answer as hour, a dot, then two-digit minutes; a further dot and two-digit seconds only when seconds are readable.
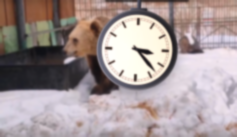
3.23
